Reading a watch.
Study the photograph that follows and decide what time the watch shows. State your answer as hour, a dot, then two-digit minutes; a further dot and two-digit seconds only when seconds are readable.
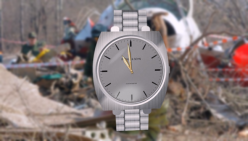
10.59
